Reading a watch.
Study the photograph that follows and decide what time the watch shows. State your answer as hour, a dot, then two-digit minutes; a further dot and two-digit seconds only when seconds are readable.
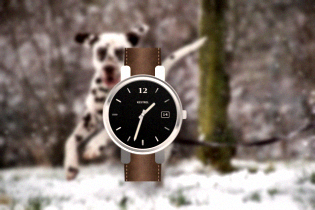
1.33
